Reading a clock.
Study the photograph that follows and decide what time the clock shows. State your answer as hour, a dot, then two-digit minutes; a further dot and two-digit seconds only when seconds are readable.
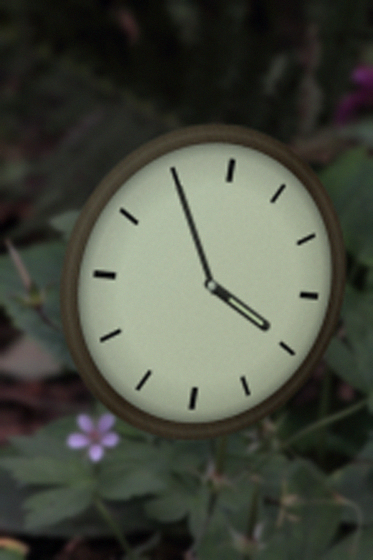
3.55
